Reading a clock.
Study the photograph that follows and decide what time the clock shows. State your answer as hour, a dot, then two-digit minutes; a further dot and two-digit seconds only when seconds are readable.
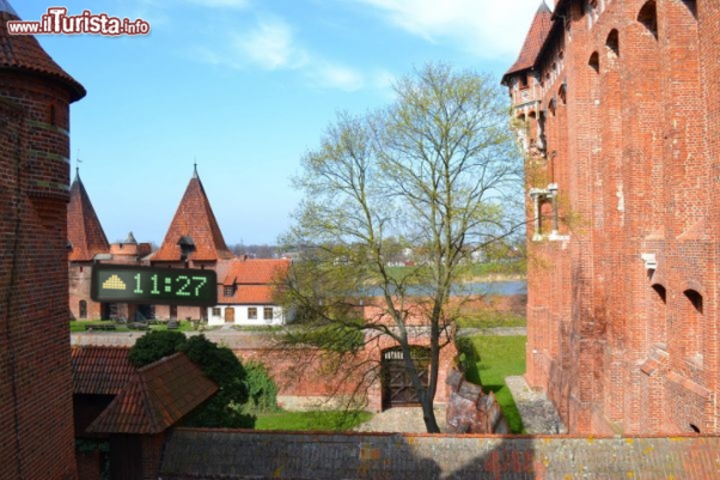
11.27
